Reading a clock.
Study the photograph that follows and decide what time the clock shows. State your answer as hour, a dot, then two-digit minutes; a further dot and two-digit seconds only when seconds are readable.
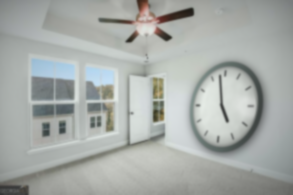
4.58
